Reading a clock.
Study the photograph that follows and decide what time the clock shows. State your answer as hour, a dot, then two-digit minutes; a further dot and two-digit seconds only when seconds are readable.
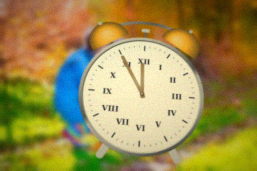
11.55
